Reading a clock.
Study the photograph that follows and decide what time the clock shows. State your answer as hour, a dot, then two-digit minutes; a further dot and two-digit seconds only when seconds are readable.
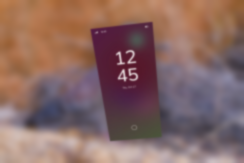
12.45
